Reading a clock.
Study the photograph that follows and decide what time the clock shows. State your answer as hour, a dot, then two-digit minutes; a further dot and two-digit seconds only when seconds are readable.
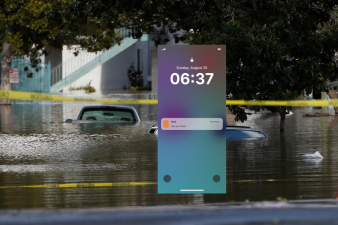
6.37
